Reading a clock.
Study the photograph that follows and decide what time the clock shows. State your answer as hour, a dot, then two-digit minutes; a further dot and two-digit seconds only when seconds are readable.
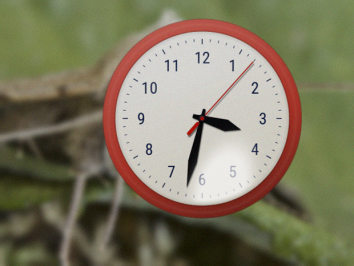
3.32.07
